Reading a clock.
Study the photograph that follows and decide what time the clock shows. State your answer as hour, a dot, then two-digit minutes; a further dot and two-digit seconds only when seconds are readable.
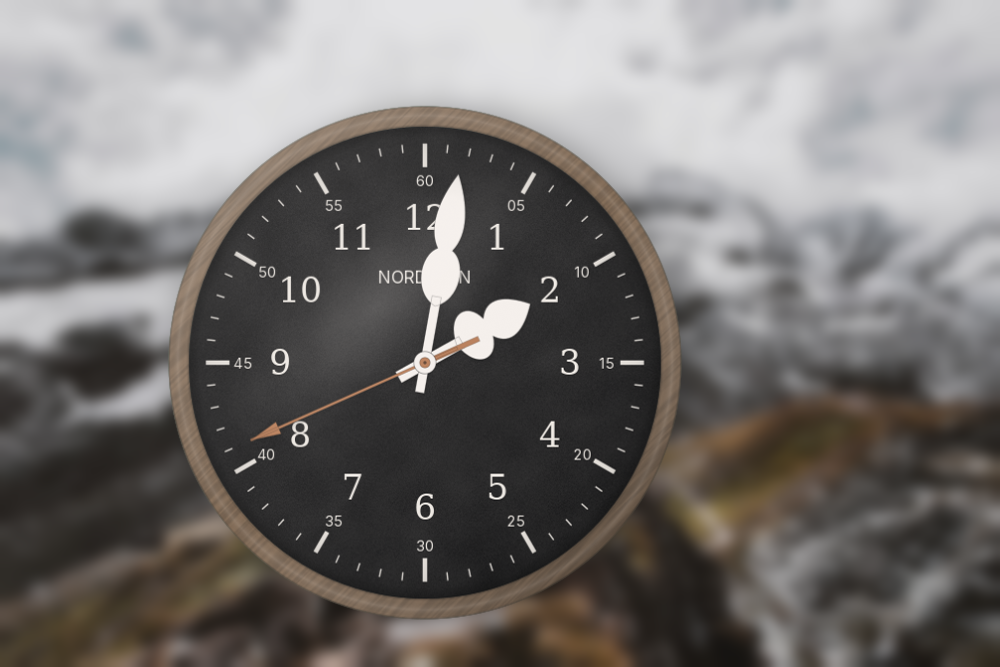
2.01.41
